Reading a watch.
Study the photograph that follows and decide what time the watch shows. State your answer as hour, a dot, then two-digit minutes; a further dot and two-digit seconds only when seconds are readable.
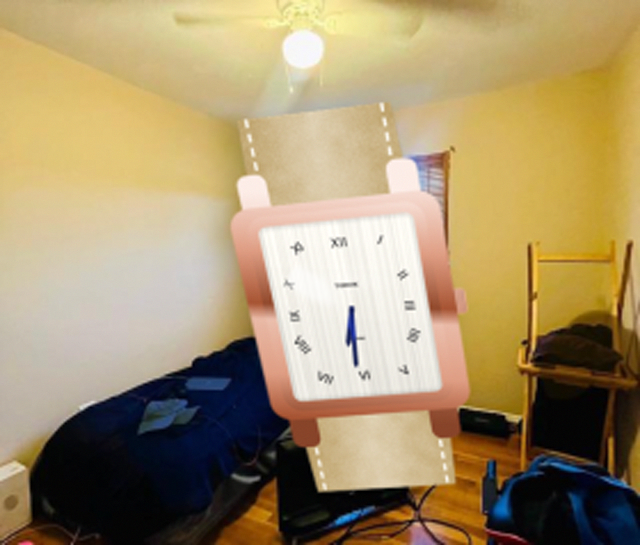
6.31
